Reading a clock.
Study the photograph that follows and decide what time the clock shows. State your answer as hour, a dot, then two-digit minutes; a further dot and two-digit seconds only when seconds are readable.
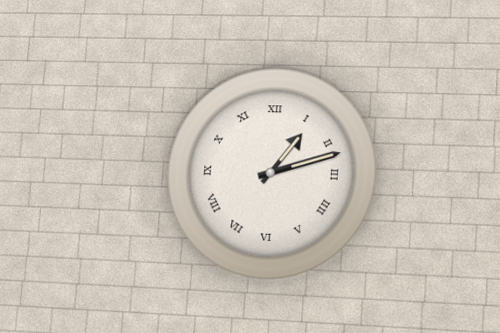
1.12
